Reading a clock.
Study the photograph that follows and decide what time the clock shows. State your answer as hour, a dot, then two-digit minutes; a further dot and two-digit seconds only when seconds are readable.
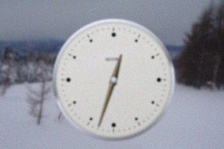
12.33
